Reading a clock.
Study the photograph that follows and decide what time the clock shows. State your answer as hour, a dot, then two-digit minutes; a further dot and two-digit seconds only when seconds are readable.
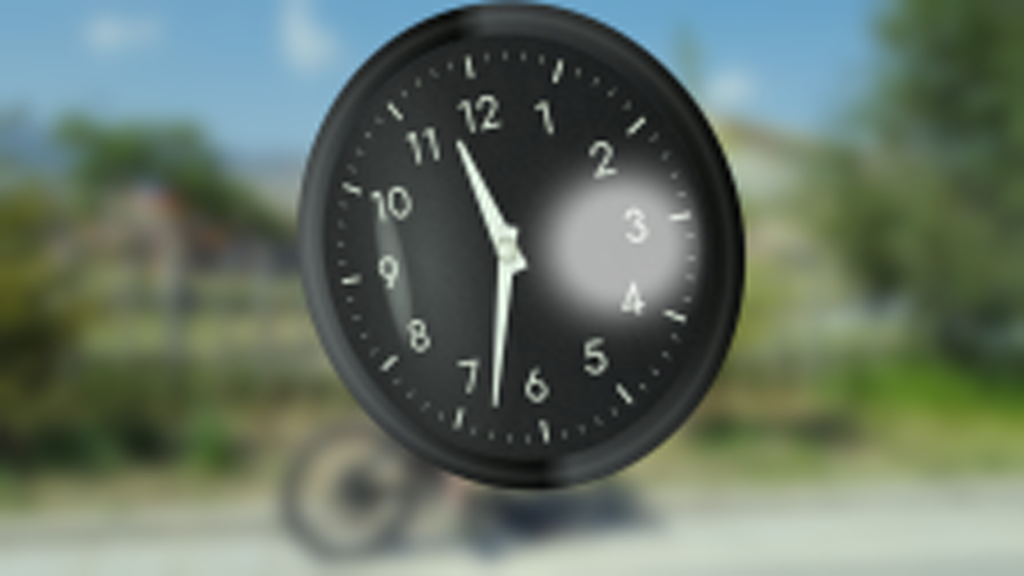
11.33
